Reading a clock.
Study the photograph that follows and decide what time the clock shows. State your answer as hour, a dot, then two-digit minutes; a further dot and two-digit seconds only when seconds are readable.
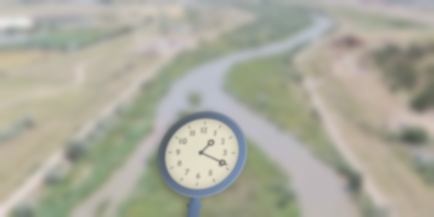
1.19
